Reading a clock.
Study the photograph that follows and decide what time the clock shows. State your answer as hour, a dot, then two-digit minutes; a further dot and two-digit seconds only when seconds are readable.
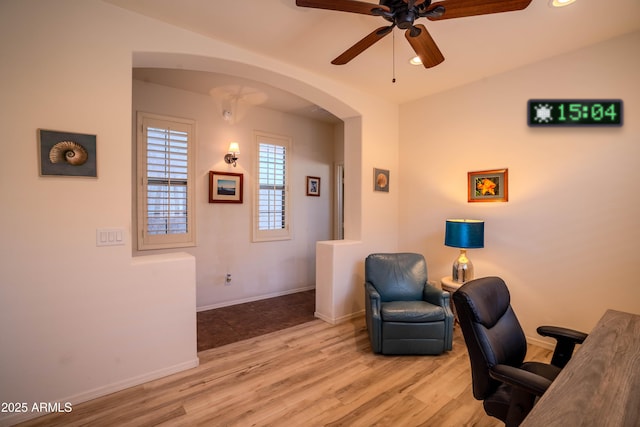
15.04
